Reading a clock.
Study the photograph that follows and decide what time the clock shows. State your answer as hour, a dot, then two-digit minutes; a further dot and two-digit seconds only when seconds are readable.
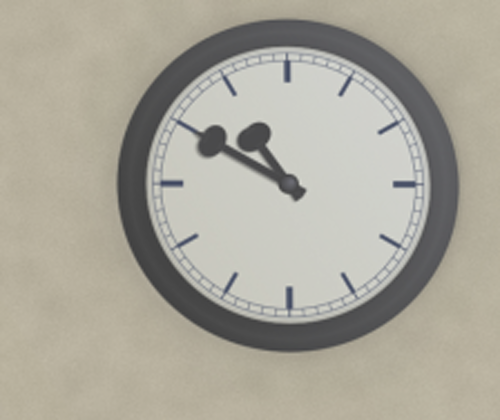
10.50
